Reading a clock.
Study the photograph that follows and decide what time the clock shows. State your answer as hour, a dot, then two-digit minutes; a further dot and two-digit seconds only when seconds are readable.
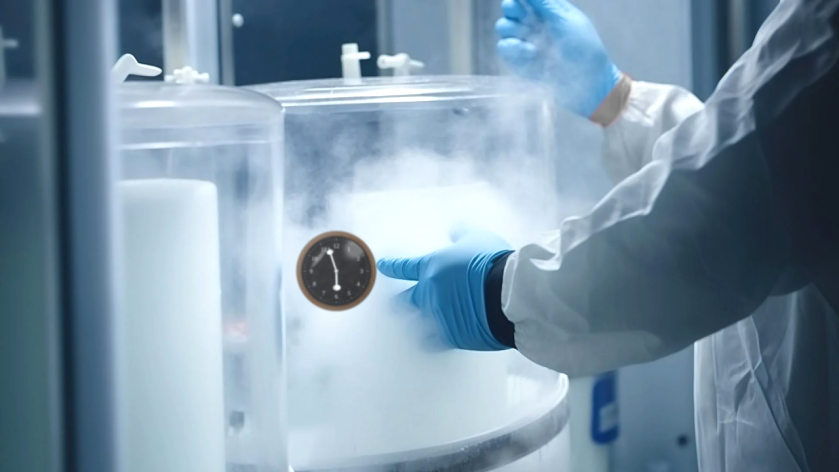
5.57
